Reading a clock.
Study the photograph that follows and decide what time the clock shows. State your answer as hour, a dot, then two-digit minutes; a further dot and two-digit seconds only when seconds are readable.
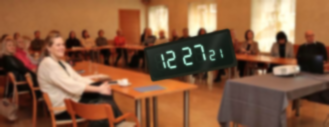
12.27
